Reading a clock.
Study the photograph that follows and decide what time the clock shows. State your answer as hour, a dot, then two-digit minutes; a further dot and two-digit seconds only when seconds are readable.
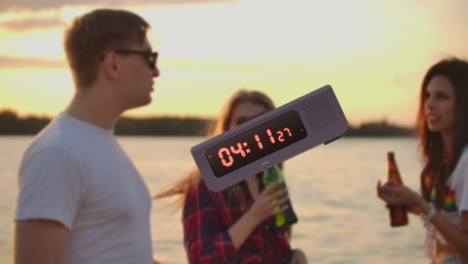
4.11.27
